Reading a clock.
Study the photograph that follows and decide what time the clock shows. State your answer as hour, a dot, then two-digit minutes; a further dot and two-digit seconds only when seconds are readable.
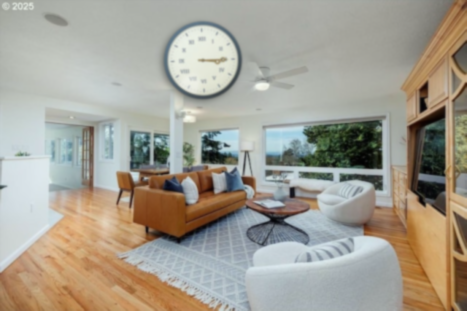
3.15
